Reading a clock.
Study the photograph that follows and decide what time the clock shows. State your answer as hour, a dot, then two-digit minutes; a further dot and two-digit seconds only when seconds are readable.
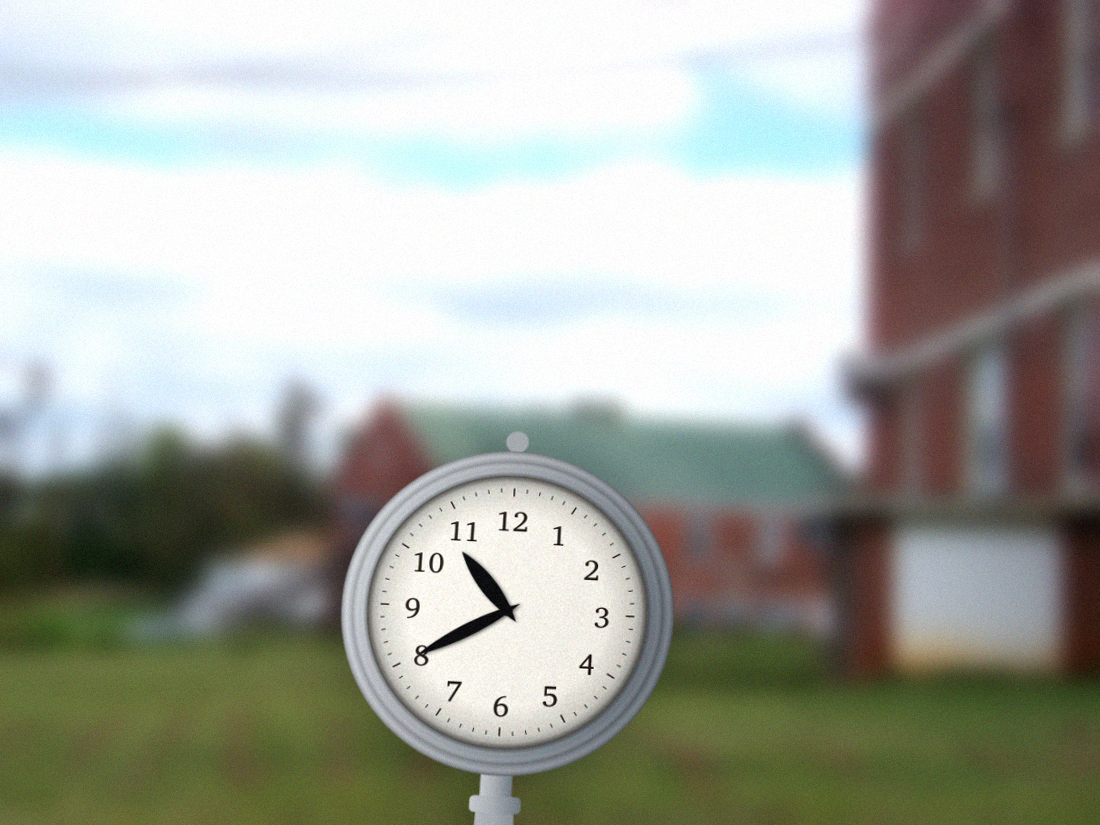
10.40
